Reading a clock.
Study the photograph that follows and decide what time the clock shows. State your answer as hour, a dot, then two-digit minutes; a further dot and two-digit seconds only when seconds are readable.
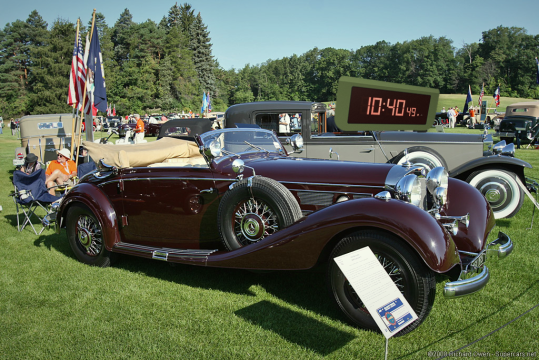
10.40.49
